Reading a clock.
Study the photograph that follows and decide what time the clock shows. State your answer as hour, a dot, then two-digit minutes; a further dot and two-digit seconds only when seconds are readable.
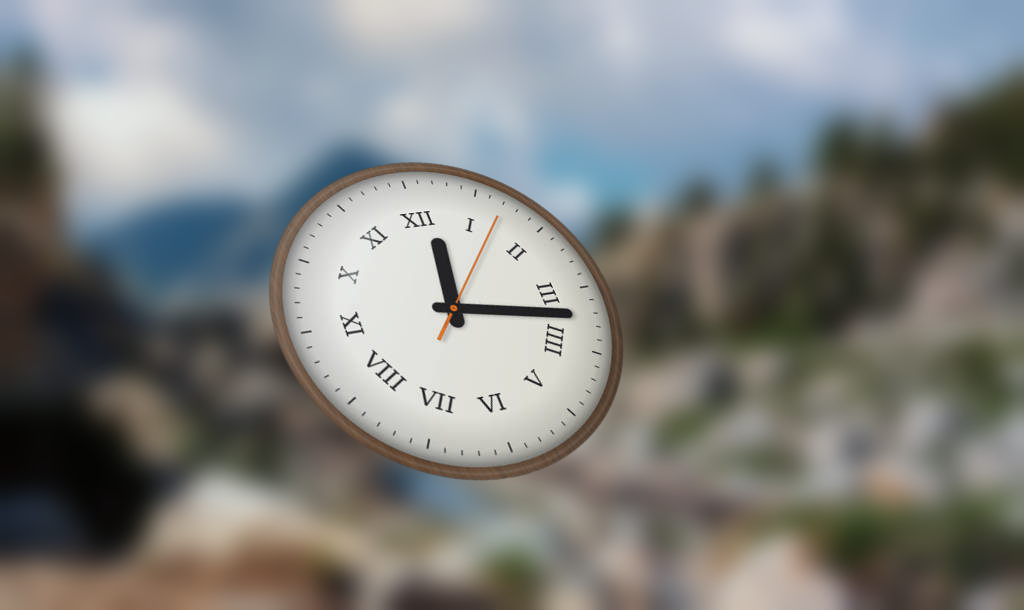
12.17.07
